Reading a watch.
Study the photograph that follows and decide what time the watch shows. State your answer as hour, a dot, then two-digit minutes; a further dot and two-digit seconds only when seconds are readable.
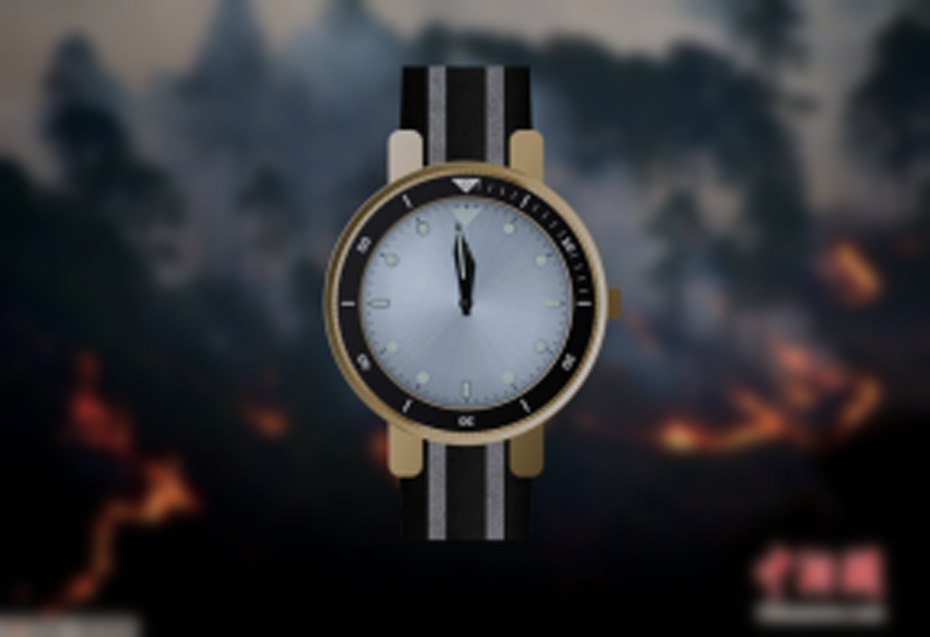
11.59
